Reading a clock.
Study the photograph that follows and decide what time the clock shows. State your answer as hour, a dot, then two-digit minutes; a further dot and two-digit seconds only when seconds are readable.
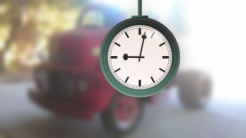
9.02
